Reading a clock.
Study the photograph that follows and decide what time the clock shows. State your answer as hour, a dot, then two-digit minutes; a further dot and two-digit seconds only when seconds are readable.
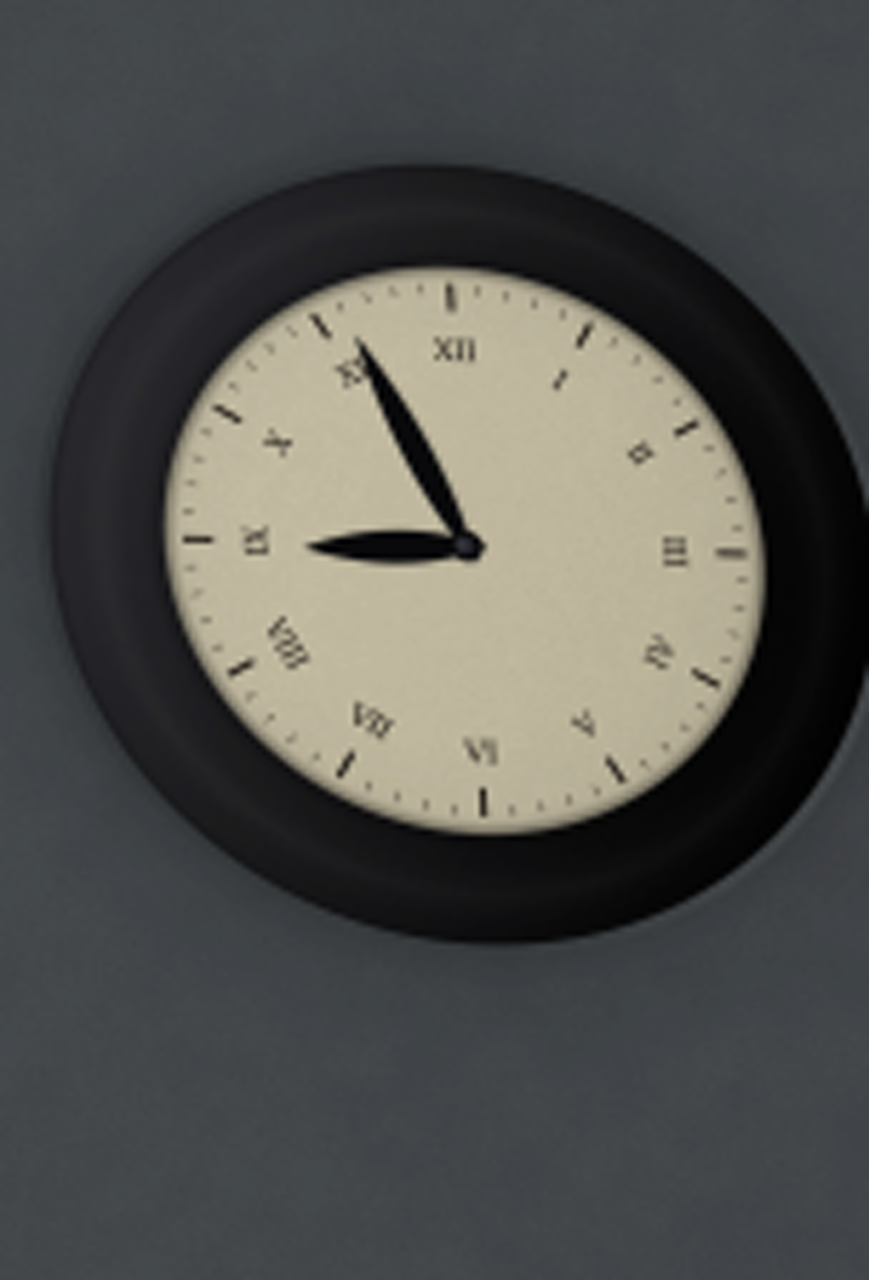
8.56
